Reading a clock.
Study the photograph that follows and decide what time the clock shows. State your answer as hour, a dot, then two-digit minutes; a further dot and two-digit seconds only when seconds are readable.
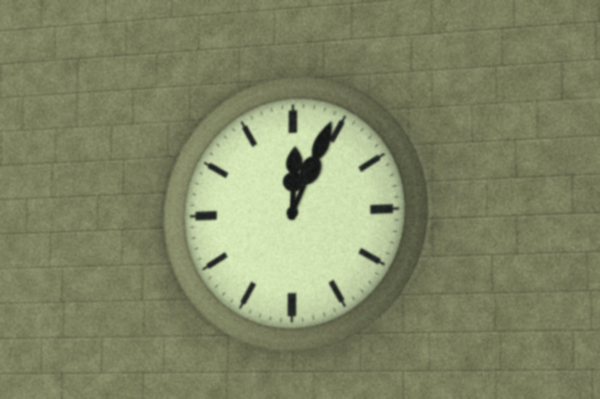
12.04
